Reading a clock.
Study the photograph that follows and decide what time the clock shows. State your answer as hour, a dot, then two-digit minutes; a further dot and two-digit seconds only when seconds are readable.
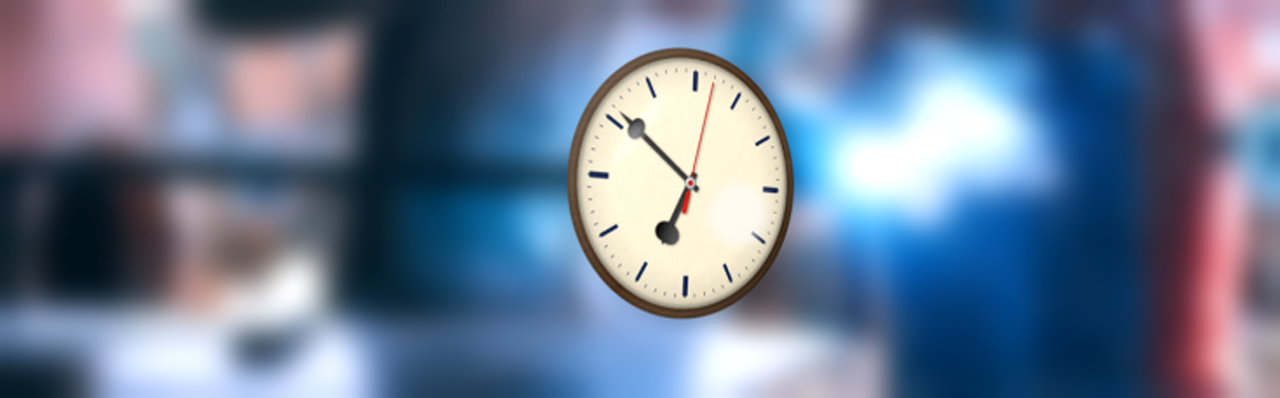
6.51.02
